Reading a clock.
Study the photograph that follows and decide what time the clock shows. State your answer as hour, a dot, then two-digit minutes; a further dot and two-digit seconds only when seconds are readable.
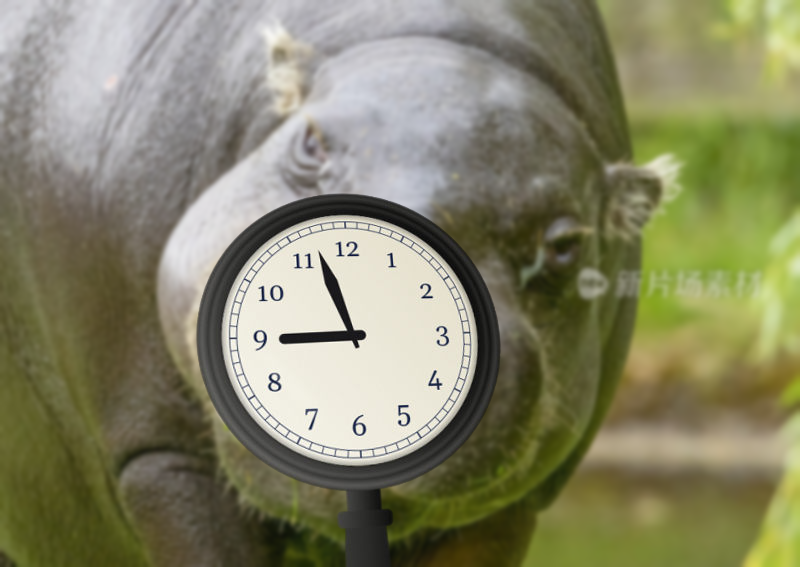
8.57
